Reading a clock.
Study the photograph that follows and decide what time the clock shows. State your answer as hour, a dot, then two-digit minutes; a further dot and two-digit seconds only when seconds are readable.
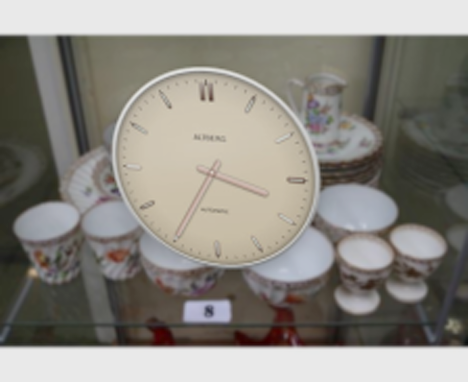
3.35
